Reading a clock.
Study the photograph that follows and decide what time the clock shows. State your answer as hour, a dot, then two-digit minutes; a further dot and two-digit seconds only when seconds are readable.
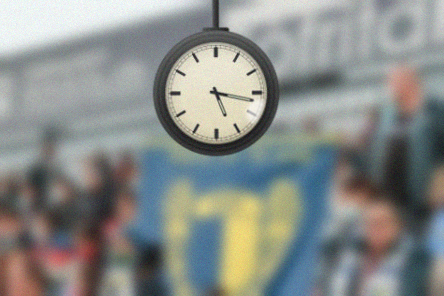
5.17
